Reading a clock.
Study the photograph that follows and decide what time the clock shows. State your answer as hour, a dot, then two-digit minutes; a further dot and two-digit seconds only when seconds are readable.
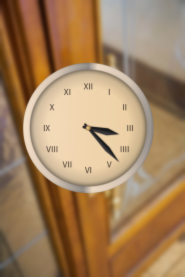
3.23
